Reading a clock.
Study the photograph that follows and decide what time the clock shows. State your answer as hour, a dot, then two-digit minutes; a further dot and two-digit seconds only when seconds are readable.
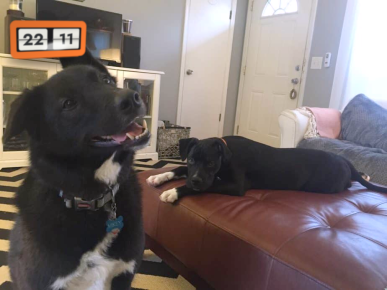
22.11
